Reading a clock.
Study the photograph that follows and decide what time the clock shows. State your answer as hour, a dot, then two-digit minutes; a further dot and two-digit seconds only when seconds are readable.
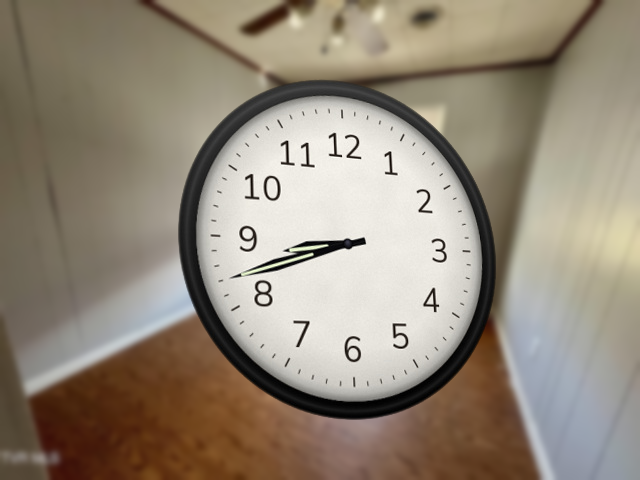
8.42
